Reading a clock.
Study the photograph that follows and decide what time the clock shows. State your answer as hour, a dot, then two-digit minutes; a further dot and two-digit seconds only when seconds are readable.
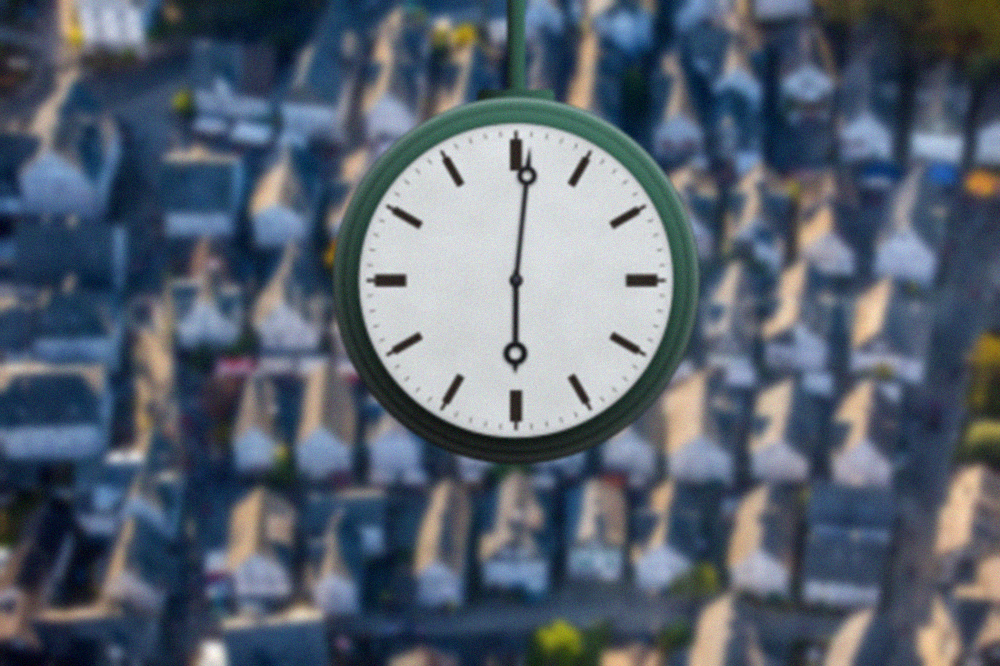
6.01
